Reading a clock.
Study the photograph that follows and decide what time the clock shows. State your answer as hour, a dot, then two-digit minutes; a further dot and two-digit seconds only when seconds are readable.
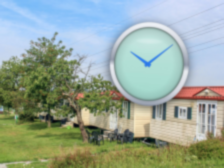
10.09
